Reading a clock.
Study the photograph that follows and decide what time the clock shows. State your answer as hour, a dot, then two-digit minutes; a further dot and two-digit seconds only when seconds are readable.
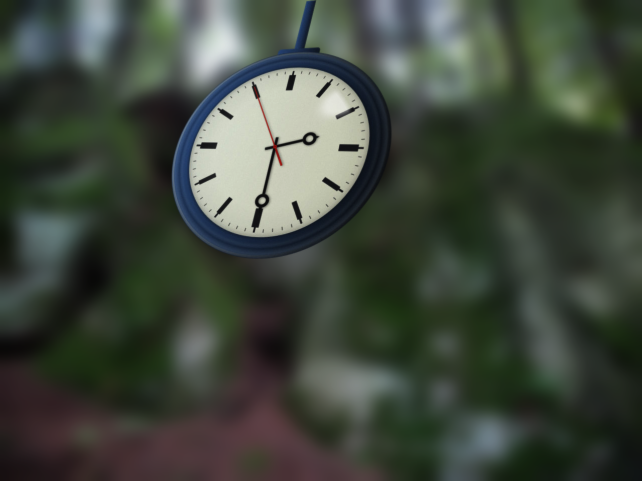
2.29.55
